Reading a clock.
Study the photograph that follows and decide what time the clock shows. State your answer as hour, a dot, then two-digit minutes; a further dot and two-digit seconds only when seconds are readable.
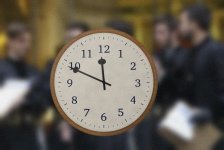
11.49
